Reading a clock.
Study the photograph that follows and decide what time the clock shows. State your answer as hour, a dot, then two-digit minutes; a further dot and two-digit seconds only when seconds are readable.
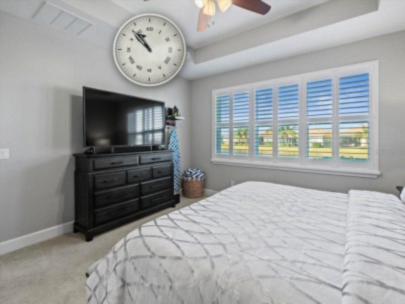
10.53
